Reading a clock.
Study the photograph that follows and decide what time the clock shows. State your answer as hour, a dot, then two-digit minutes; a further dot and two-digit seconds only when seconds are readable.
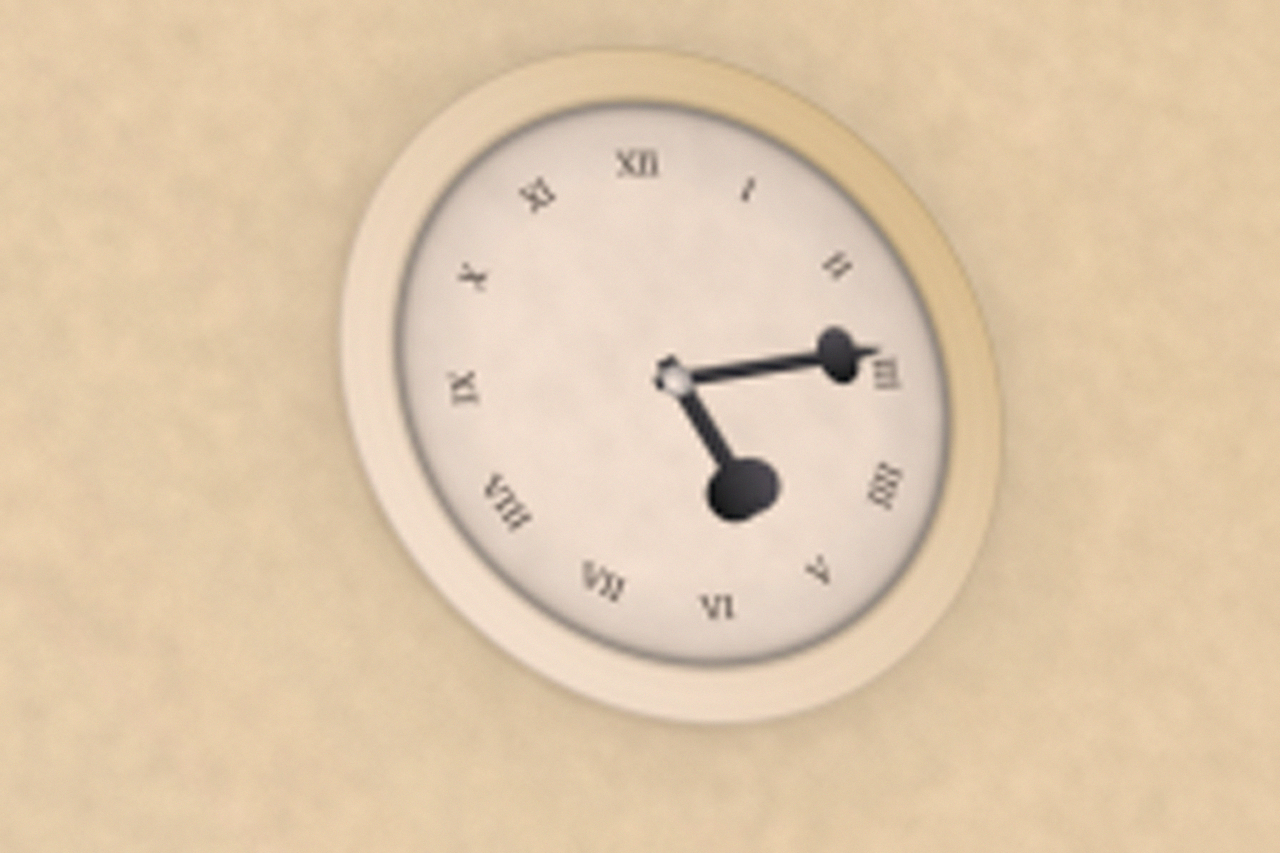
5.14
